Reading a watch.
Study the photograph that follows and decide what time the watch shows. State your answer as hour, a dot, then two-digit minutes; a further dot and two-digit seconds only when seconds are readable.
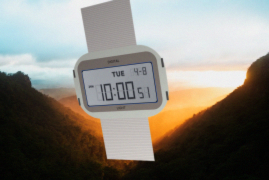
10.00.51
